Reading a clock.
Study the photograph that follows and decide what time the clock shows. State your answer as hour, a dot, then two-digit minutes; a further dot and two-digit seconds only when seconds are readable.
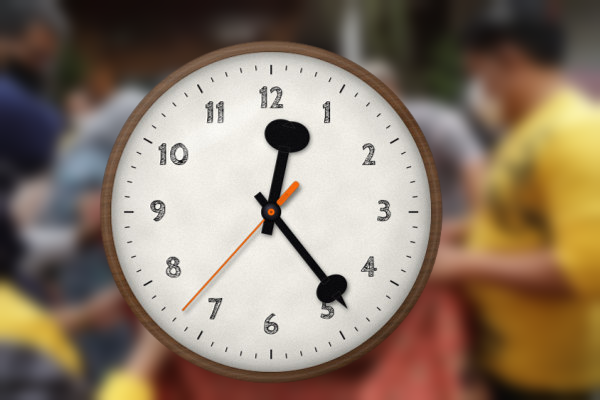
12.23.37
